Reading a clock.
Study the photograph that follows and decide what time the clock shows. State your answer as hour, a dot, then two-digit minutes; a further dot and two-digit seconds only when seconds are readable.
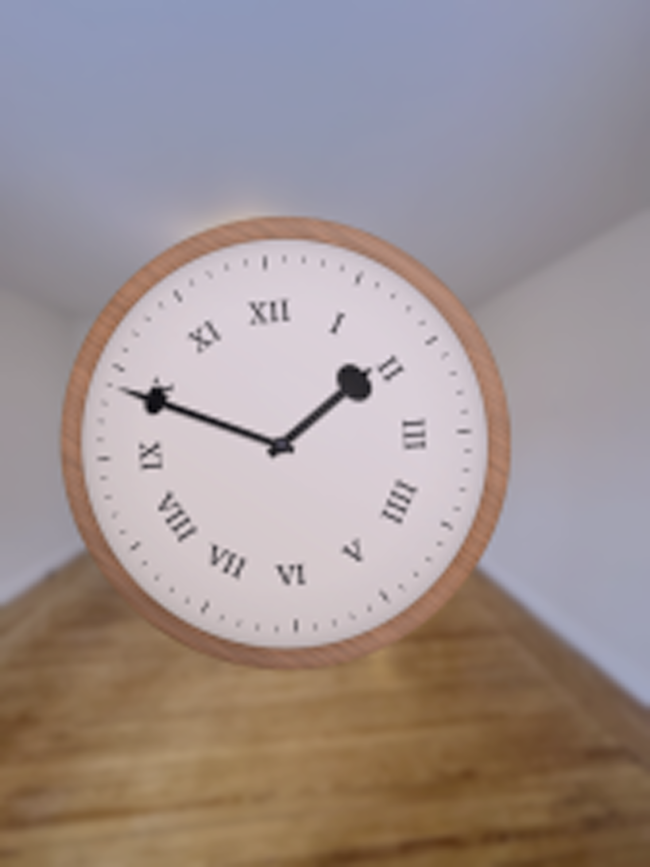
1.49
